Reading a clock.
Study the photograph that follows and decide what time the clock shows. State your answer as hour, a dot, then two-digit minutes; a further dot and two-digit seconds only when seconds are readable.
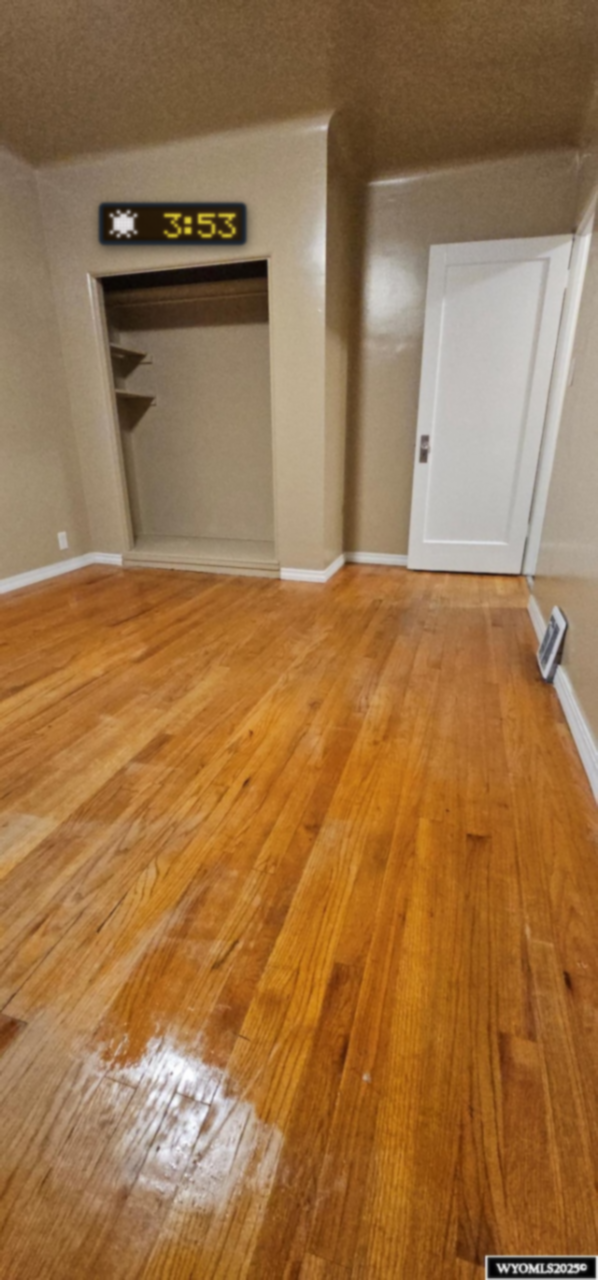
3.53
